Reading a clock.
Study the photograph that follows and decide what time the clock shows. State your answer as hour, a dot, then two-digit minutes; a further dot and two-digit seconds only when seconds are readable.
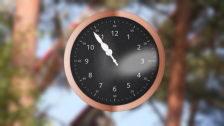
10.54
